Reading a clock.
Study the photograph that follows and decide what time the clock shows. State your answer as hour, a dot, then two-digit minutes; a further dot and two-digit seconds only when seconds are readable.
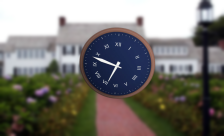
6.48
